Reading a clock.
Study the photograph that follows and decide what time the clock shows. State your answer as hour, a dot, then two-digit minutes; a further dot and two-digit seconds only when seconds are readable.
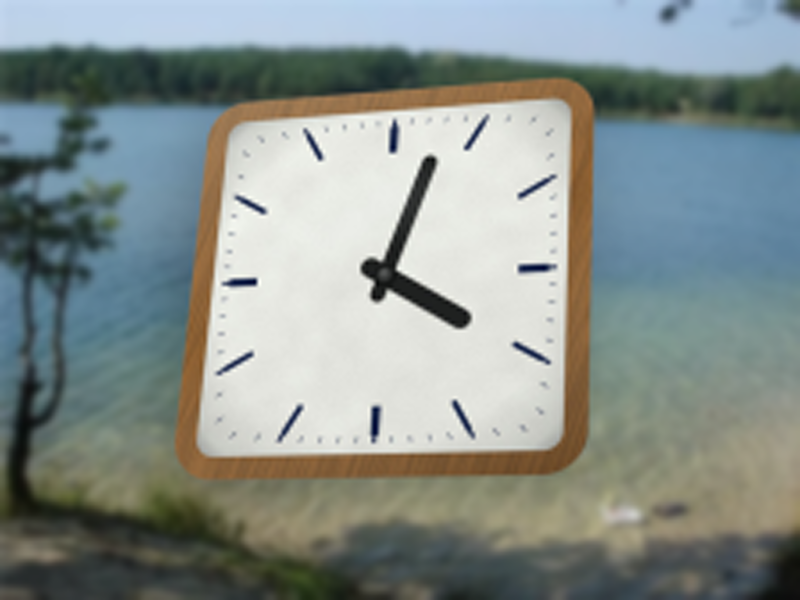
4.03
